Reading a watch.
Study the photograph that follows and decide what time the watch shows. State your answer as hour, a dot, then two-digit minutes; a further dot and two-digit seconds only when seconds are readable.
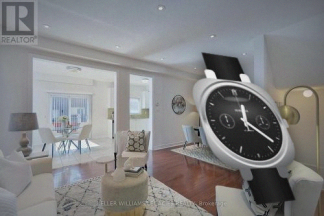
12.22
